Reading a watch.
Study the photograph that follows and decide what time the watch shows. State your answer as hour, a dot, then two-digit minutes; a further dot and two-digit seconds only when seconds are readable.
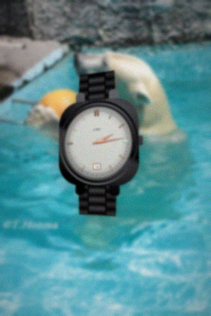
2.14
